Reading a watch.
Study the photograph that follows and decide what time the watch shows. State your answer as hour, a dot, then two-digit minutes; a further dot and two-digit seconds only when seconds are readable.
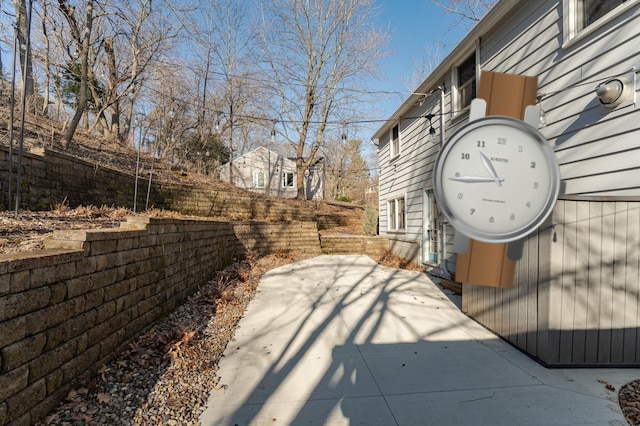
10.44
